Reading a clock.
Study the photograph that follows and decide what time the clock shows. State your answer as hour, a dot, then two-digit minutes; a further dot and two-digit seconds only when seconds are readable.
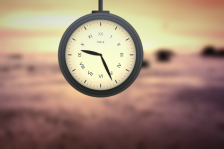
9.26
